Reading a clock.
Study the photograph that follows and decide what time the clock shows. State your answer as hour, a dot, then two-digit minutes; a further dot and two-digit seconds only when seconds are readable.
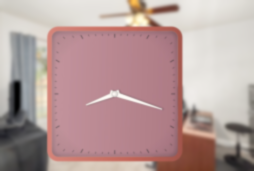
8.18
